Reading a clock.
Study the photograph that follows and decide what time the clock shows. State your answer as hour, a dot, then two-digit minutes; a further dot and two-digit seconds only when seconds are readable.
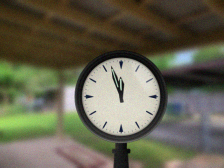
11.57
